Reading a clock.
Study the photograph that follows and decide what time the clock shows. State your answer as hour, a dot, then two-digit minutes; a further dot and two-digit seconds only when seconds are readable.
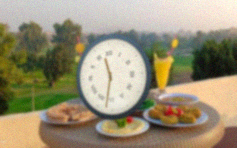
11.32
